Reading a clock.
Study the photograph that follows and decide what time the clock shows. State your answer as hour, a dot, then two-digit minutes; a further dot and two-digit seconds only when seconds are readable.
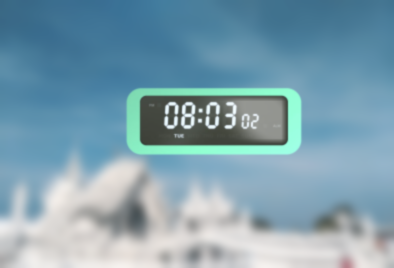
8.03.02
